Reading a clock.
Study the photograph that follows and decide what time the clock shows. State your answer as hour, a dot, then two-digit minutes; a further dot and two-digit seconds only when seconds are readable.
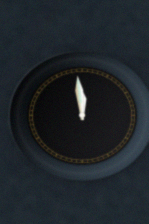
11.59
